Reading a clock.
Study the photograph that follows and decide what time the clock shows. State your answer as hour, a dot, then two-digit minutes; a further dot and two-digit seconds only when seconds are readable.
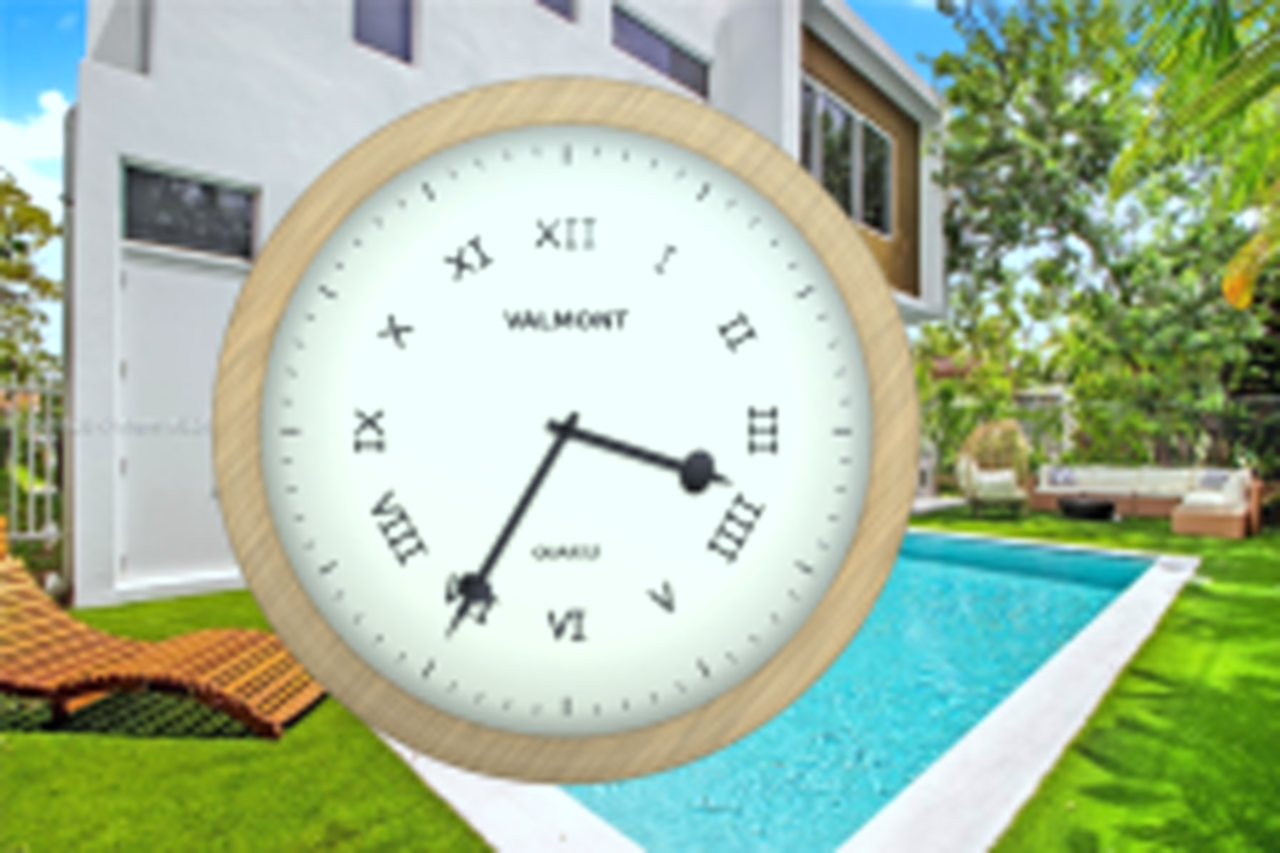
3.35
